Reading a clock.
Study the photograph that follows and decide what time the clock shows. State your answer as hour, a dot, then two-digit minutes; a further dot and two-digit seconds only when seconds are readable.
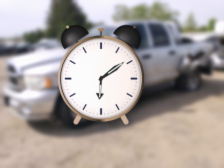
6.09
